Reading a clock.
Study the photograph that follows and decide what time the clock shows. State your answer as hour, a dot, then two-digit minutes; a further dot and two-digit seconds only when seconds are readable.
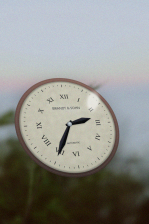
2.35
